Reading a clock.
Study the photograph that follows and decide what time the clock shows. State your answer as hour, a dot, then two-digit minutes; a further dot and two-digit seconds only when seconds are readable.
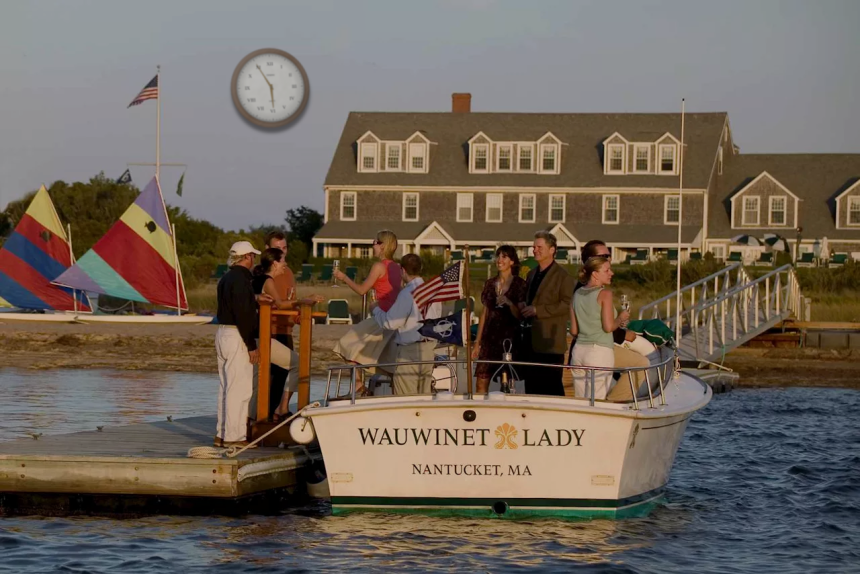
5.55
